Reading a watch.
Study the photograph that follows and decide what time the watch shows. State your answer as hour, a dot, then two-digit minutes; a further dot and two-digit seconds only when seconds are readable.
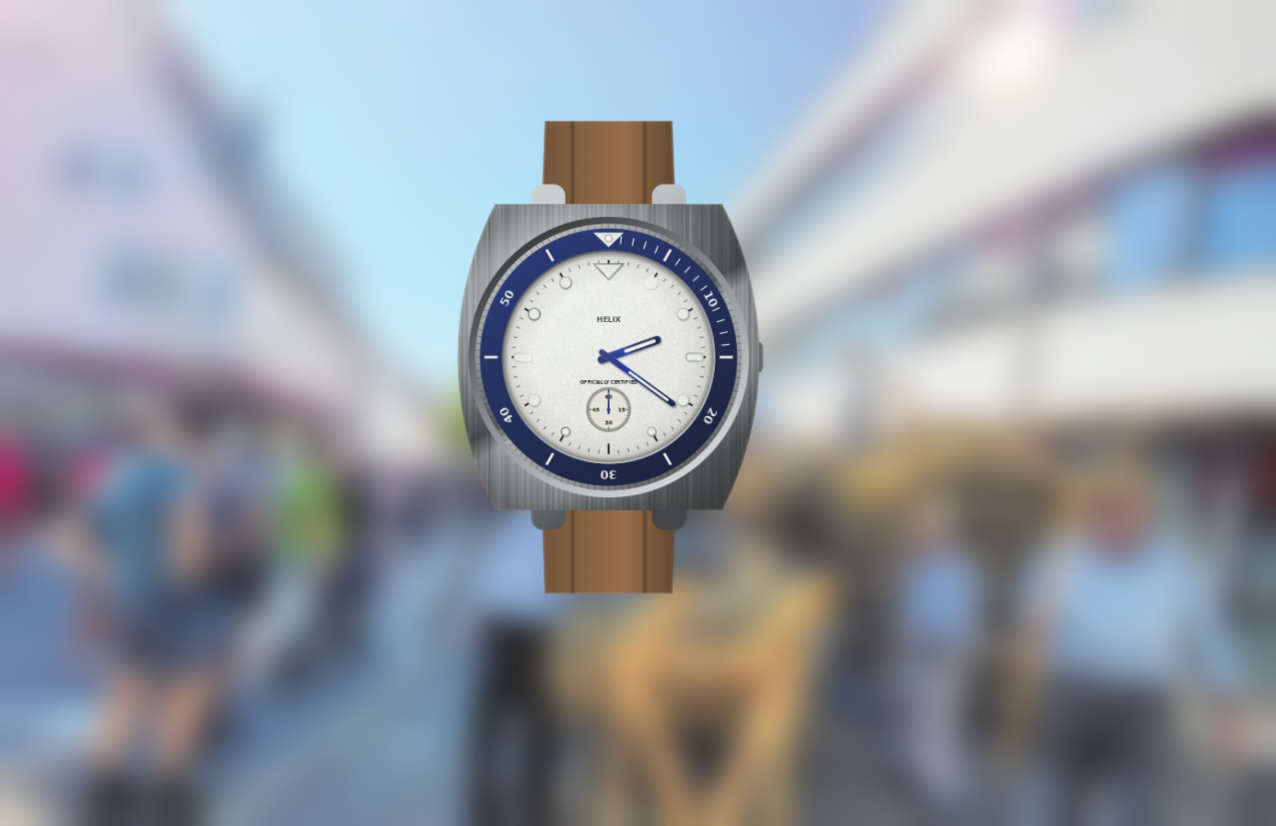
2.21
